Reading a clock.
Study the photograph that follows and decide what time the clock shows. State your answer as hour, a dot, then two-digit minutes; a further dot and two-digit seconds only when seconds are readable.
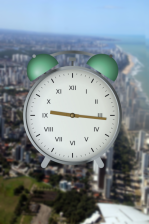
9.16
